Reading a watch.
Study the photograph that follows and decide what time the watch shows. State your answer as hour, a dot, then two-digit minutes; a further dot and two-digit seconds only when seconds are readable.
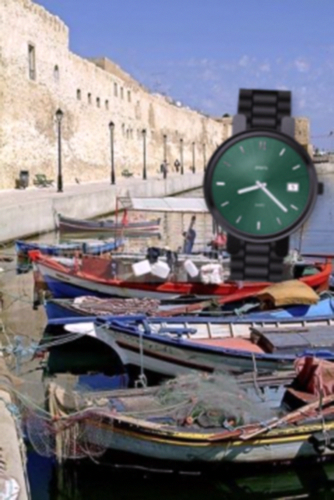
8.22
